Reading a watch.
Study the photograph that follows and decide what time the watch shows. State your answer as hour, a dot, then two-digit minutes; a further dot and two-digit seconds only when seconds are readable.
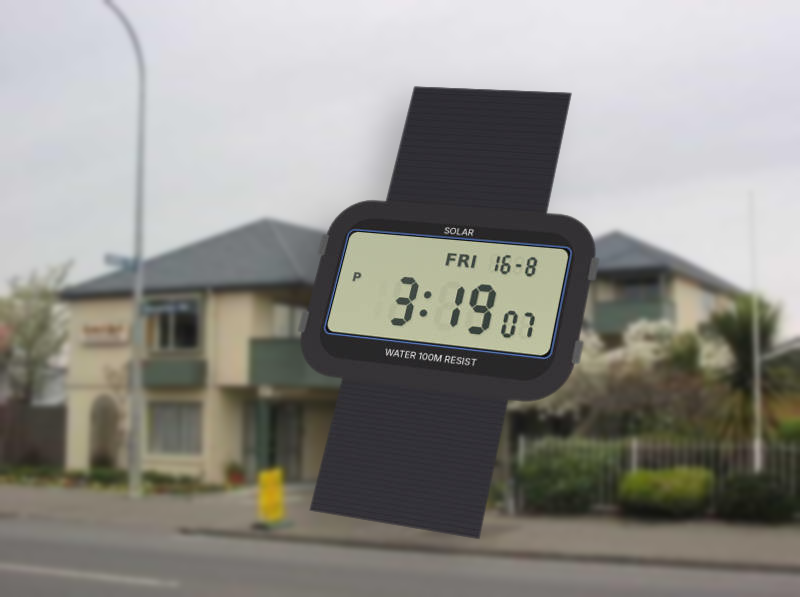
3.19.07
